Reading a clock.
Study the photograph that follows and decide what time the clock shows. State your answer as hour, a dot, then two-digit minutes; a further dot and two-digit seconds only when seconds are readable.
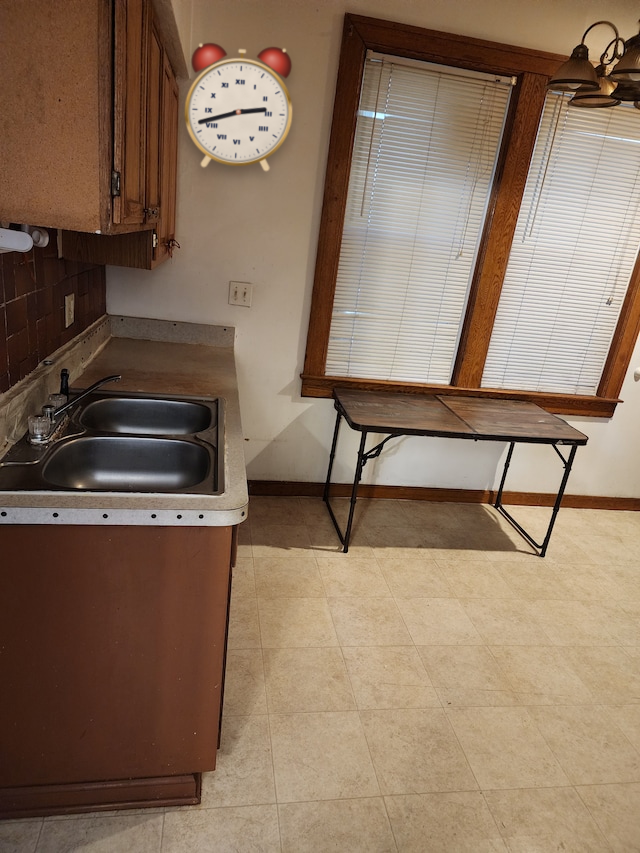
2.42
